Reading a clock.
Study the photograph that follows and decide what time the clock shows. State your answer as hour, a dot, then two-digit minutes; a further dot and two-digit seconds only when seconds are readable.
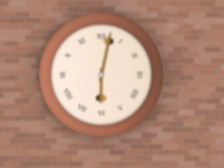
6.02
